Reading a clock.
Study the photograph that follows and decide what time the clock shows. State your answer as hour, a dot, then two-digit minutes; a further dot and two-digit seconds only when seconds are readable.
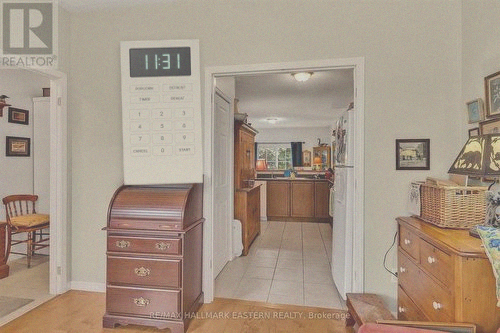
11.31
